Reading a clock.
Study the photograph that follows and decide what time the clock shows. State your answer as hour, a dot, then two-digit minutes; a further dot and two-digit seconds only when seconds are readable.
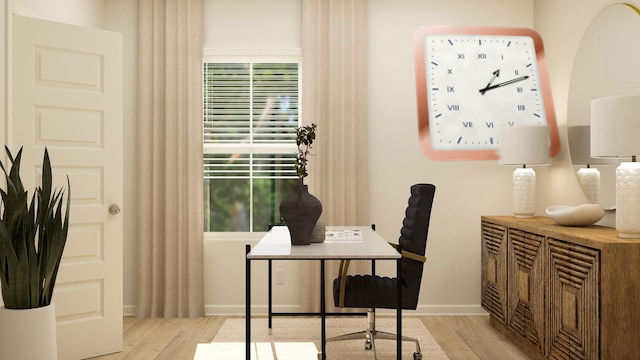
1.12
